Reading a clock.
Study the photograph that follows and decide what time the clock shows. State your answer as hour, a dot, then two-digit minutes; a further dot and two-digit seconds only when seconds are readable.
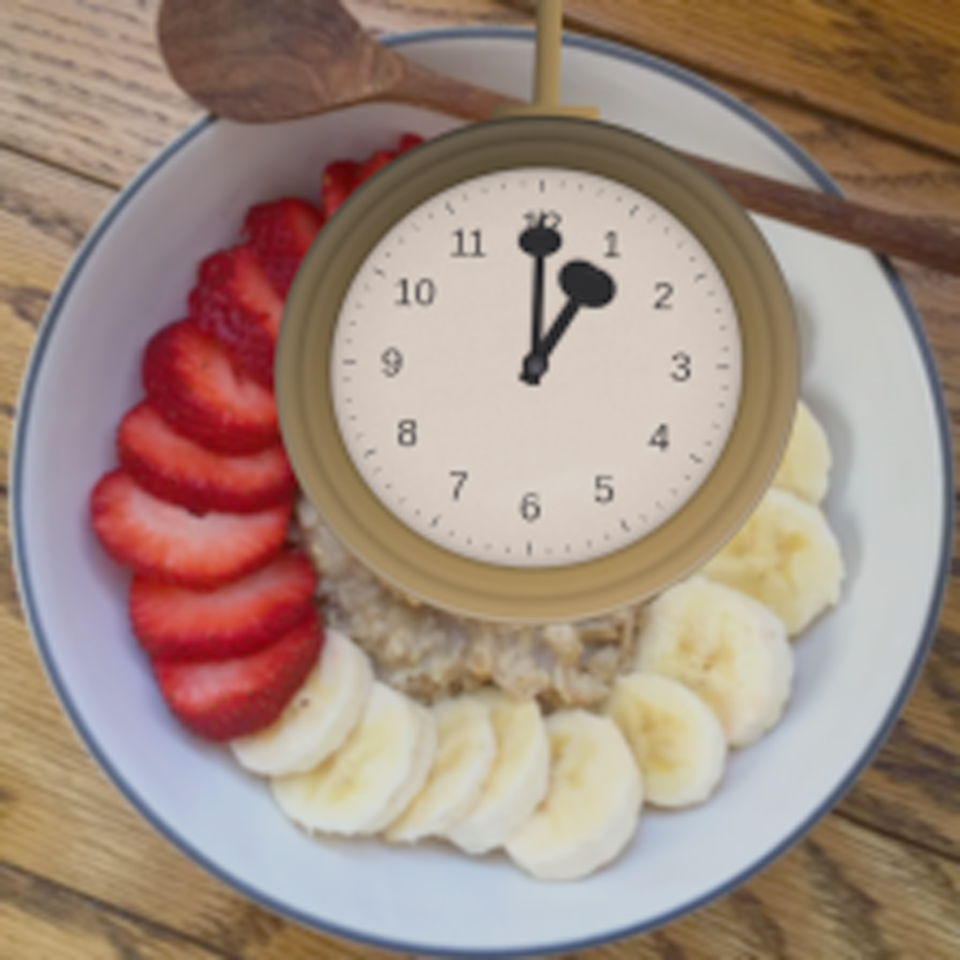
1.00
